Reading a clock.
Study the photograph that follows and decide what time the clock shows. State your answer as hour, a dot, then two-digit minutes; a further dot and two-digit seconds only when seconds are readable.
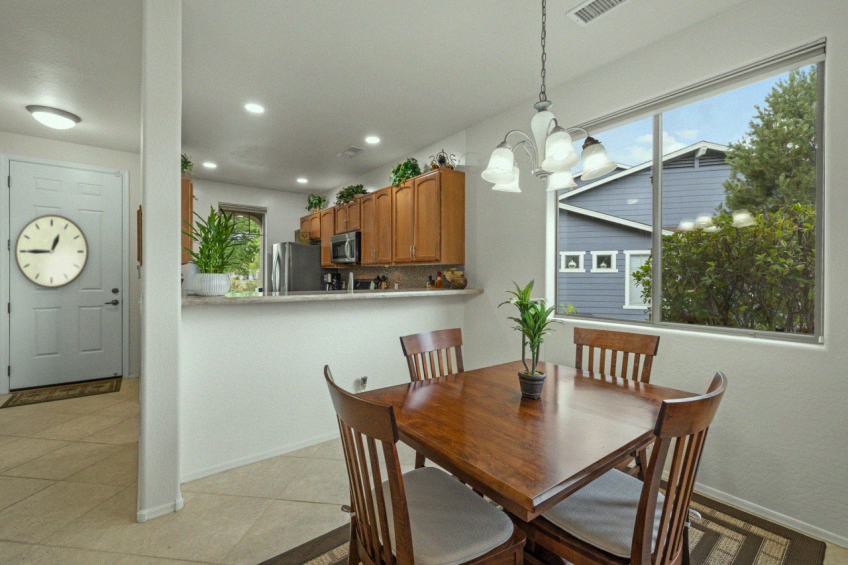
12.45
